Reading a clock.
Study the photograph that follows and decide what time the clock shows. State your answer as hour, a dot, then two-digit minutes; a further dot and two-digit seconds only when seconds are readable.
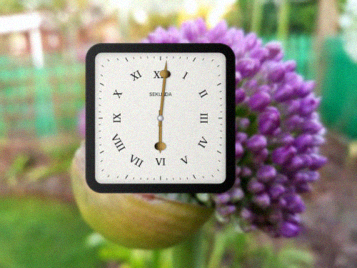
6.01
